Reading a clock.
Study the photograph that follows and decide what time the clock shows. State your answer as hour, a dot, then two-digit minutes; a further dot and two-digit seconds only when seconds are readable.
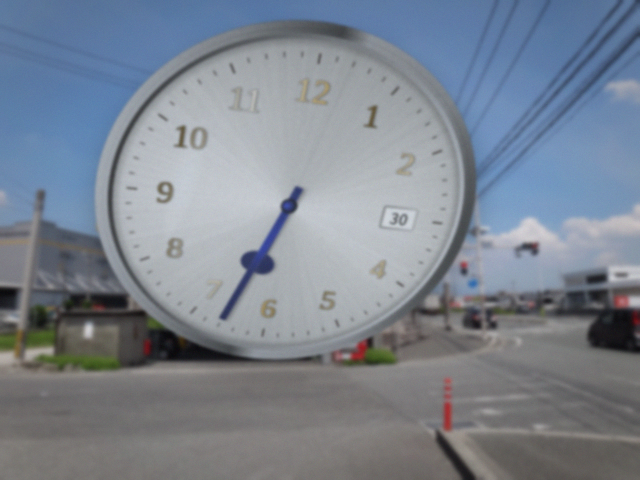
6.33
